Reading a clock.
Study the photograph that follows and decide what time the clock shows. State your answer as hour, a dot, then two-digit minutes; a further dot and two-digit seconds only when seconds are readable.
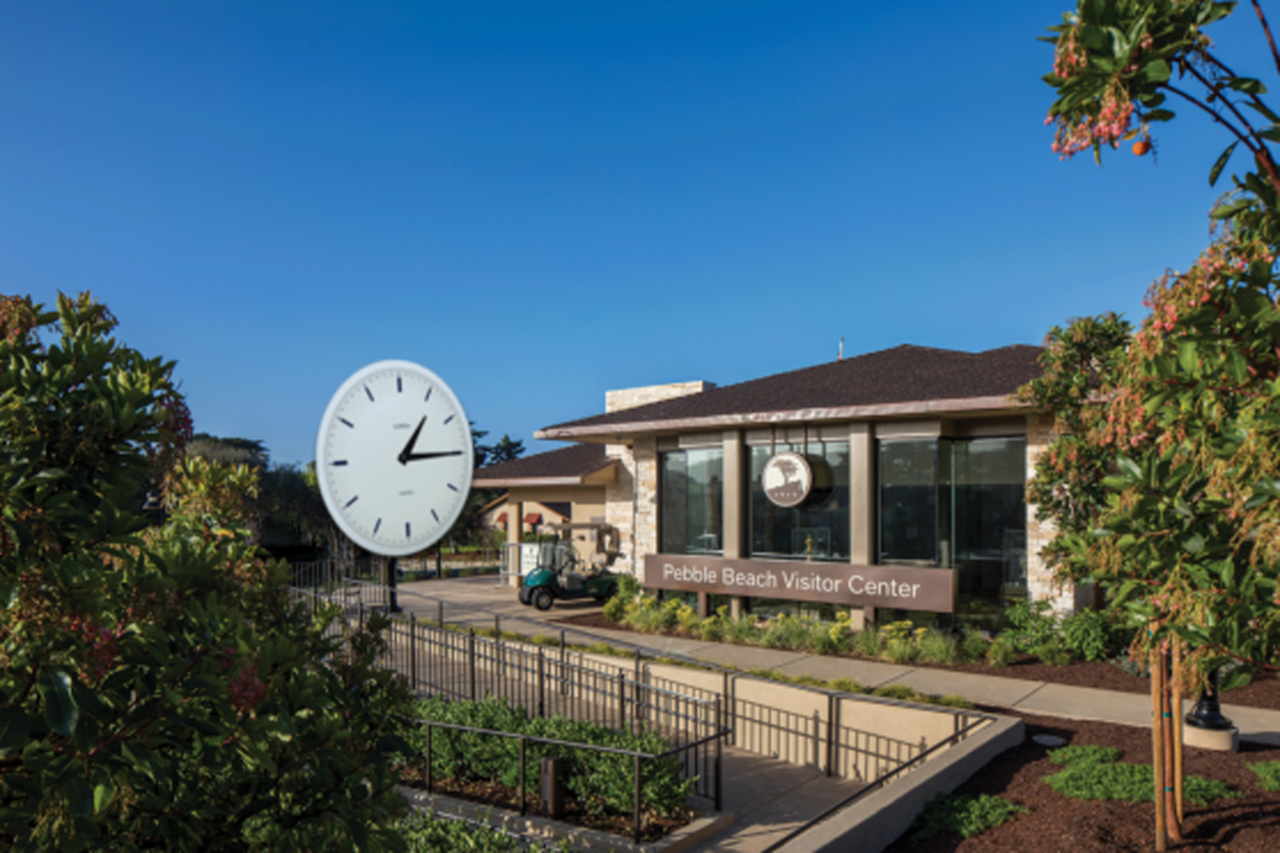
1.15
